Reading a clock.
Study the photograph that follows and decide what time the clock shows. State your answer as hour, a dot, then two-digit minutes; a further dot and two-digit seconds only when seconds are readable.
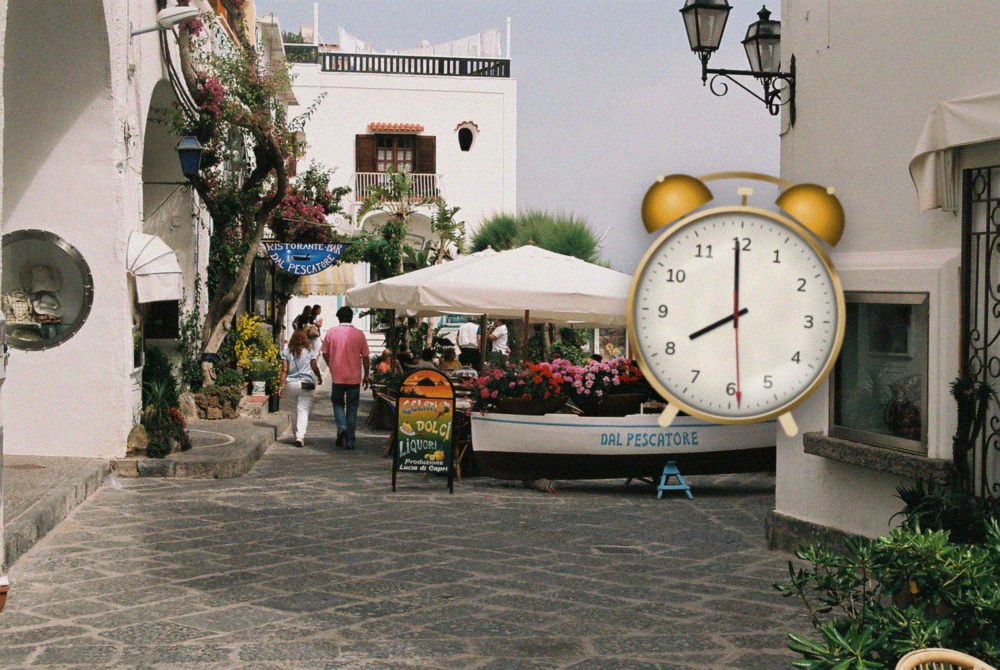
7.59.29
